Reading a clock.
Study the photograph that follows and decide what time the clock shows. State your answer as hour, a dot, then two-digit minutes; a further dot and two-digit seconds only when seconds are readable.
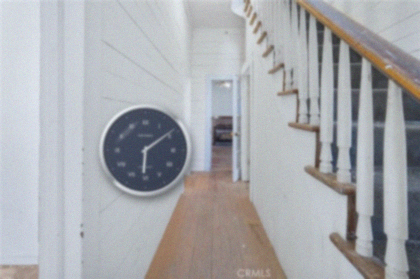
6.09
